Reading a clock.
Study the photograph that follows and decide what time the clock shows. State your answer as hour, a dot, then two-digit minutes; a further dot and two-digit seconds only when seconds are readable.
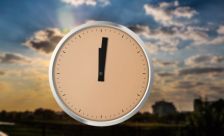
12.01
